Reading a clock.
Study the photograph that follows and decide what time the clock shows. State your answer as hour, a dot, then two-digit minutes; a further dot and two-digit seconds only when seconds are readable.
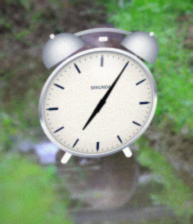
7.05
